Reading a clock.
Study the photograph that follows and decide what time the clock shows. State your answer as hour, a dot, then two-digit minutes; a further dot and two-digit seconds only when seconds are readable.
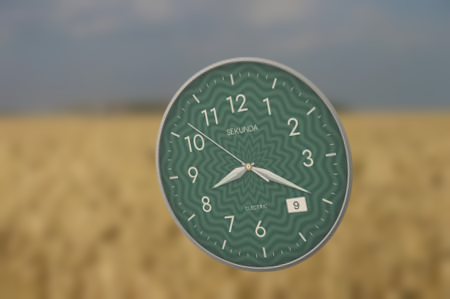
8.19.52
